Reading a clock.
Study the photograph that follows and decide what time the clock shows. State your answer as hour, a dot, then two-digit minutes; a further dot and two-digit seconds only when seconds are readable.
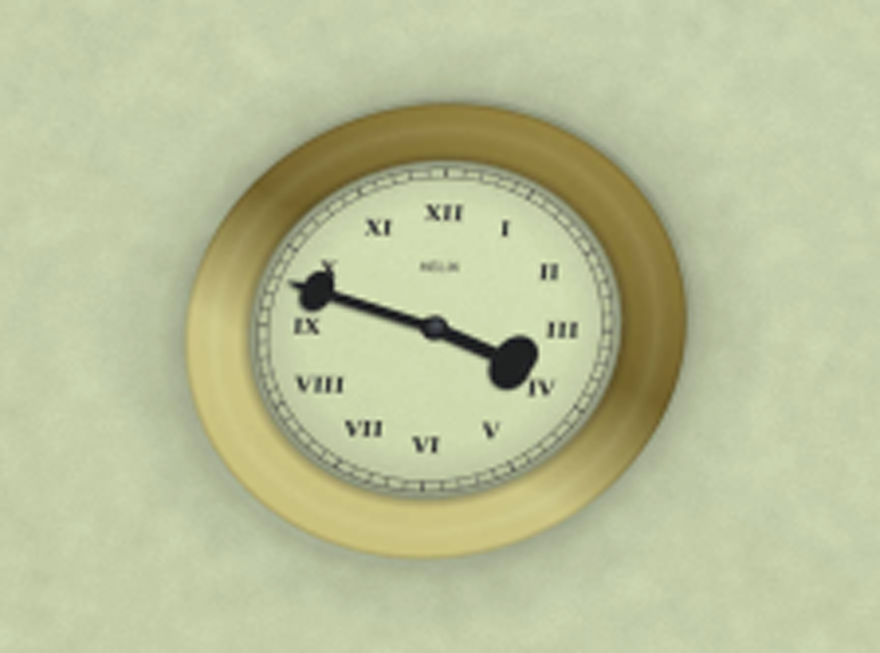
3.48
